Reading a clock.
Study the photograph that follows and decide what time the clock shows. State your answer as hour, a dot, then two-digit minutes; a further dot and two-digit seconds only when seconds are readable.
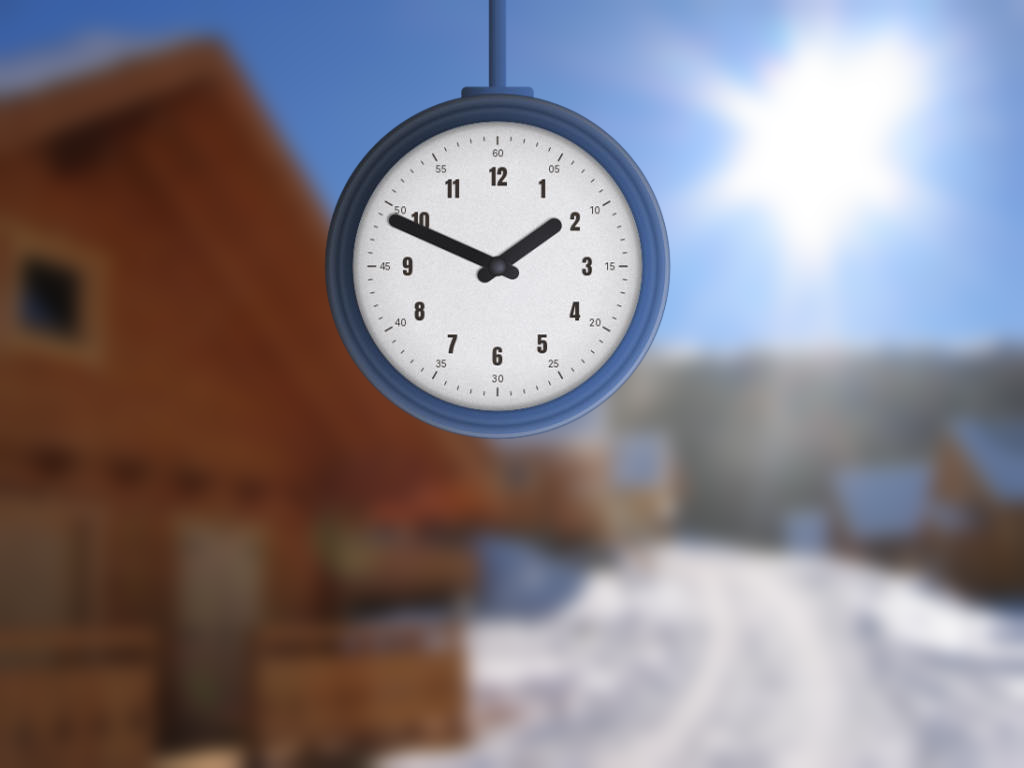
1.49
